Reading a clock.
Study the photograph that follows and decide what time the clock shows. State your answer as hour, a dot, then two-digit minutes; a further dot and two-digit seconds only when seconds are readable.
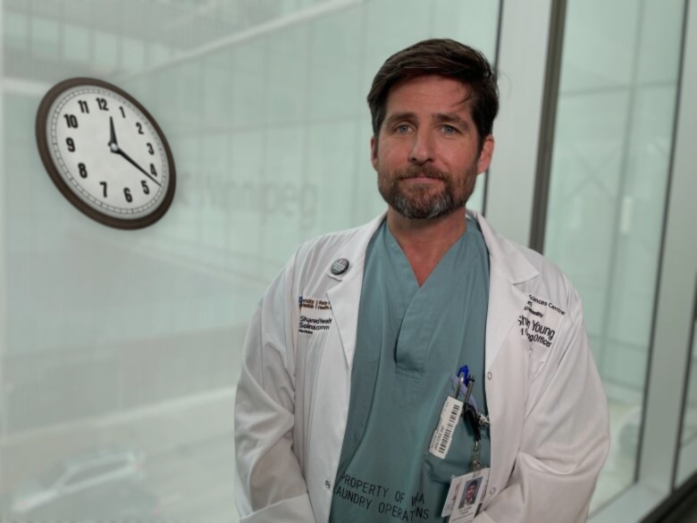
12.22
